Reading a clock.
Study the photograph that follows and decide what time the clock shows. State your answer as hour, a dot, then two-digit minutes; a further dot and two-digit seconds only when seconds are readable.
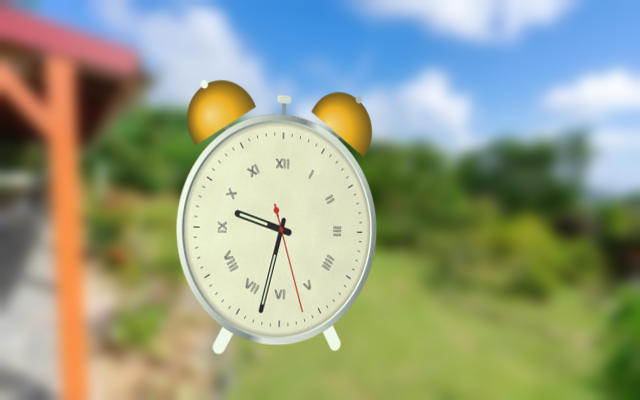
9.32.27
